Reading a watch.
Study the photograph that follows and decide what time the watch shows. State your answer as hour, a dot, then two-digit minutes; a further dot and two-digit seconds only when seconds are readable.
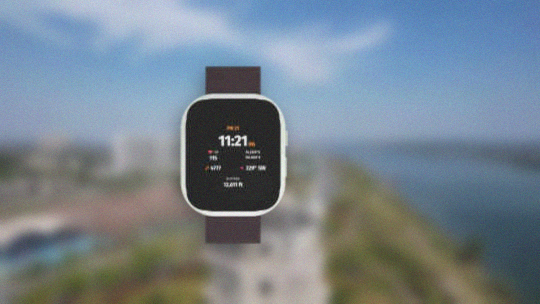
11.21
